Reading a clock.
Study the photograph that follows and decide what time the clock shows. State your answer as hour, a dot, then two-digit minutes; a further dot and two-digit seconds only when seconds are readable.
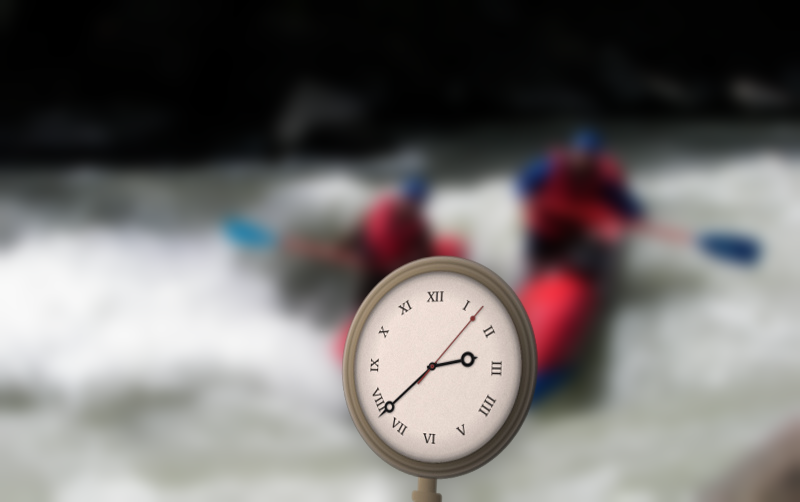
2.38.07
